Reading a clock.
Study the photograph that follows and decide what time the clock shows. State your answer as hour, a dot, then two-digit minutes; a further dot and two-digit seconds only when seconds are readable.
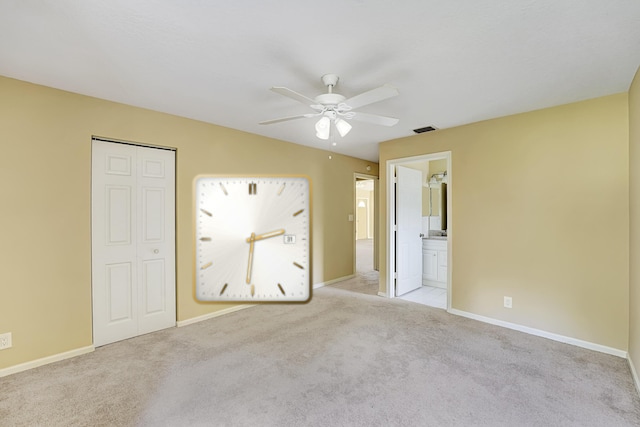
2.31
